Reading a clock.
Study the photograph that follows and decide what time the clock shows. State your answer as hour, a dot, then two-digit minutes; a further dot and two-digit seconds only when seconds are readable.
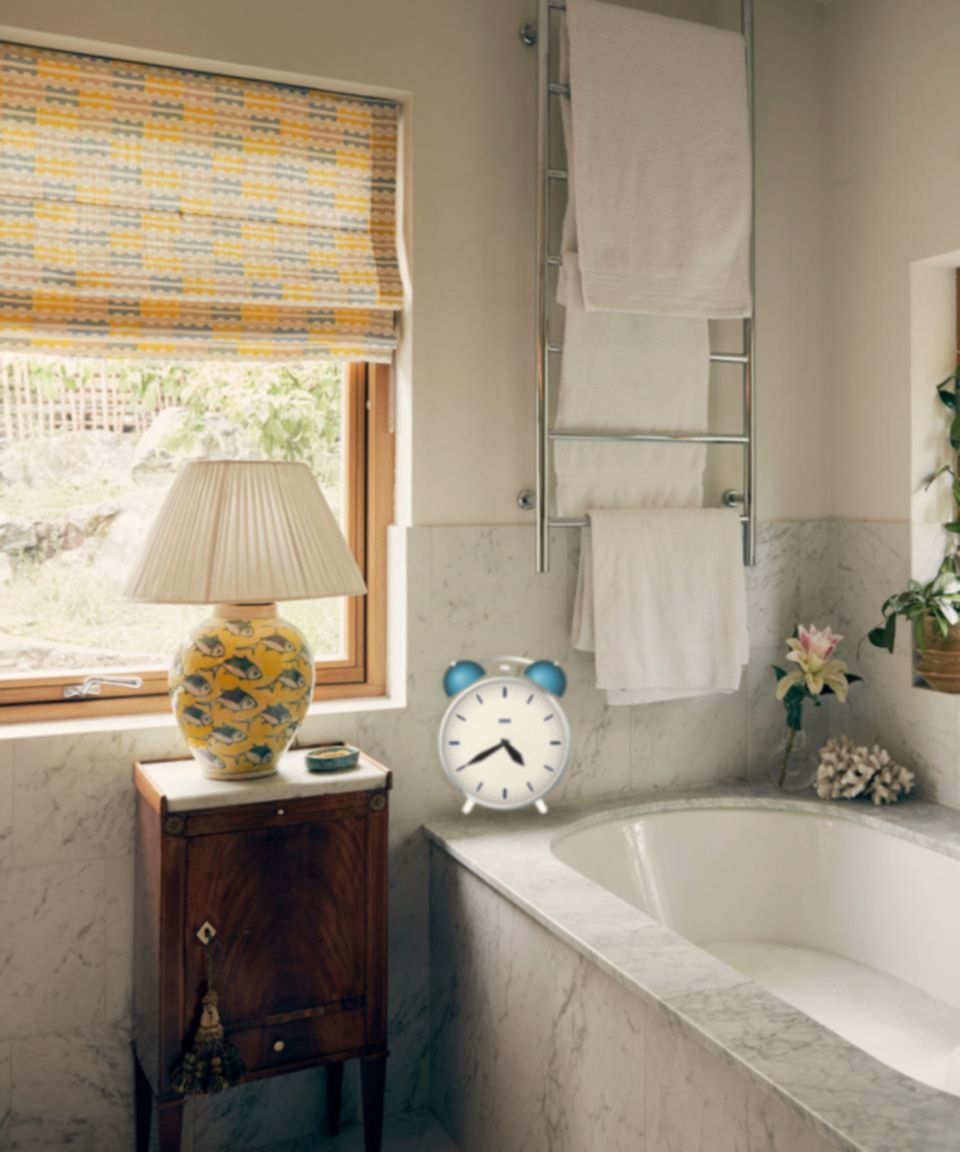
4.40
